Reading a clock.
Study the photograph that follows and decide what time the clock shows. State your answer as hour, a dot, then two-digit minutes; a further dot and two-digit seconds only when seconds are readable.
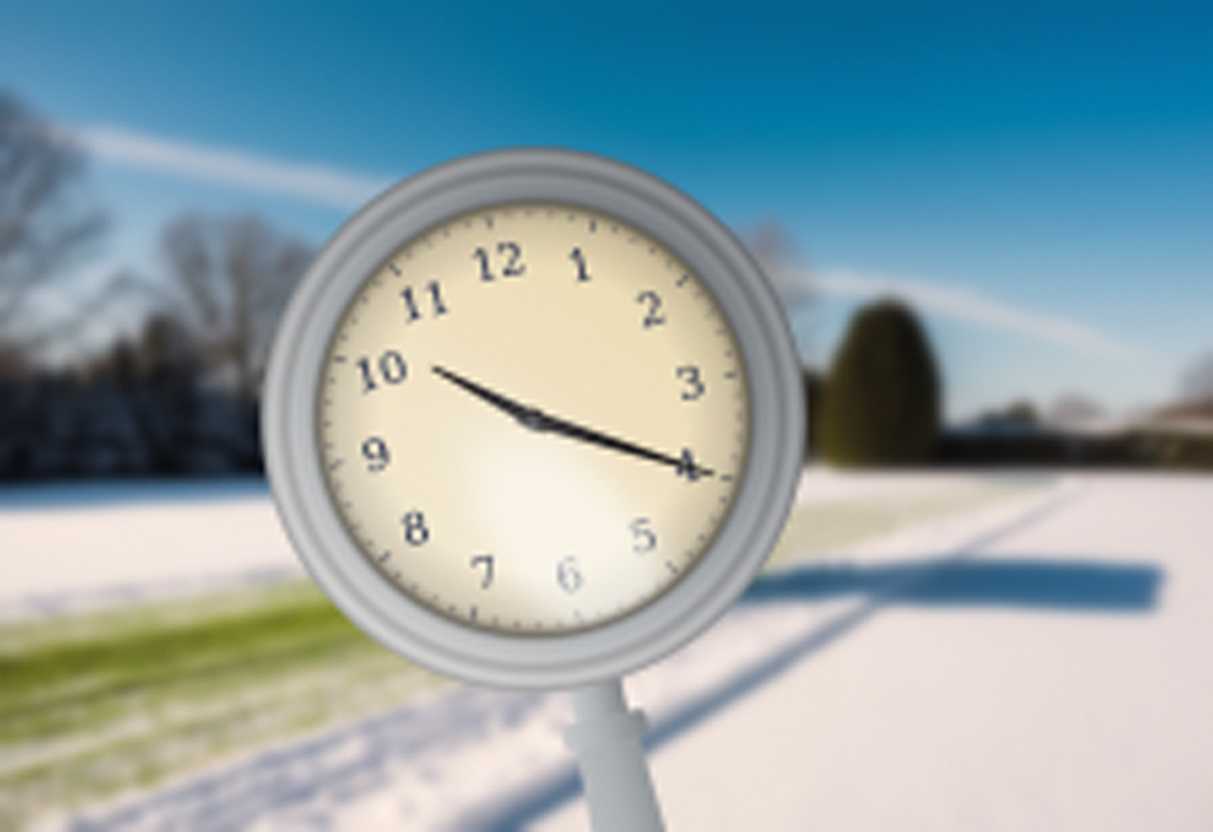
10.20
